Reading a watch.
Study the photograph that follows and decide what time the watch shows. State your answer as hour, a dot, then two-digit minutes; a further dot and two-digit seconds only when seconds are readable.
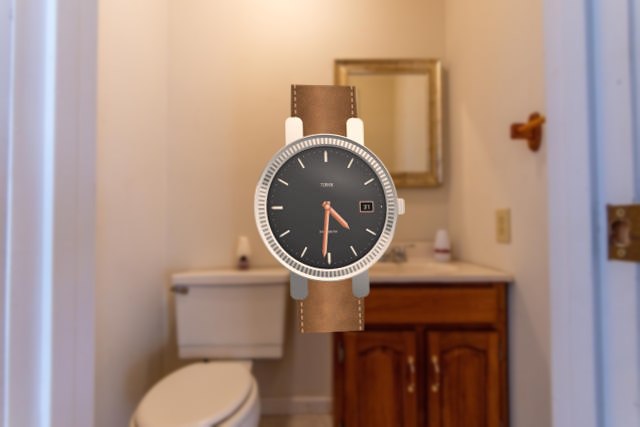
4.31
